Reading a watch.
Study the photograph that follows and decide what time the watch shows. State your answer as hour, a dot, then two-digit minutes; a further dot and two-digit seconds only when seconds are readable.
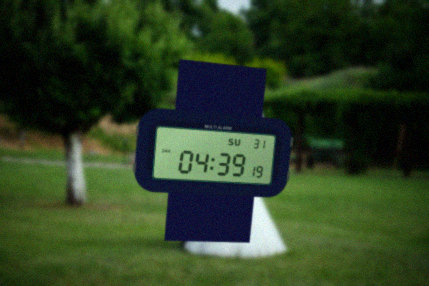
4.39.19
